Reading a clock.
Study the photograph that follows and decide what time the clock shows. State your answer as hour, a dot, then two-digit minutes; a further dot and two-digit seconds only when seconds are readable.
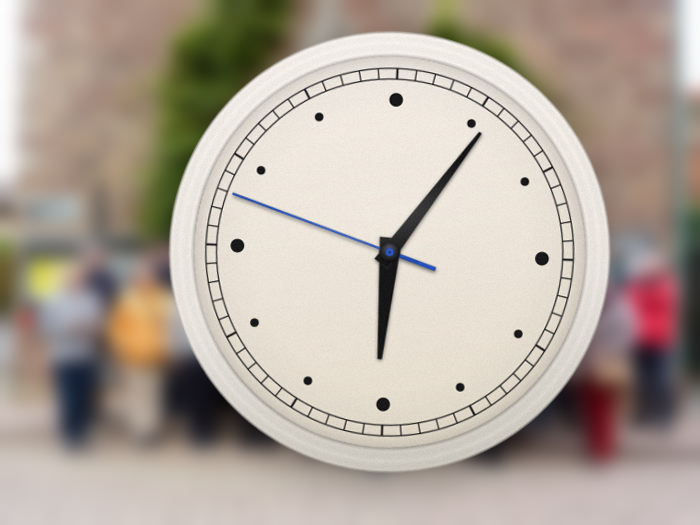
6.05.48
